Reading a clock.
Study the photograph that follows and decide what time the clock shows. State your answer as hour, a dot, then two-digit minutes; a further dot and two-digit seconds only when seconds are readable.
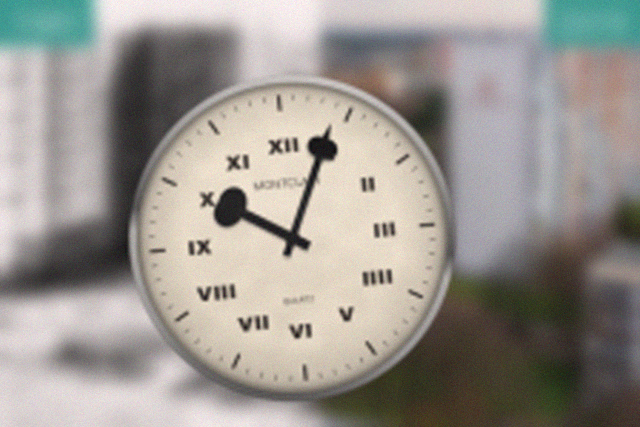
10.04
